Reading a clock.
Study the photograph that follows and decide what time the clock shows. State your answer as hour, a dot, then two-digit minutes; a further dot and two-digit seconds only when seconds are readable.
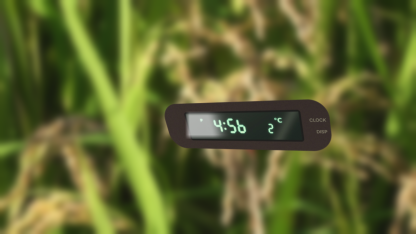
4.56
